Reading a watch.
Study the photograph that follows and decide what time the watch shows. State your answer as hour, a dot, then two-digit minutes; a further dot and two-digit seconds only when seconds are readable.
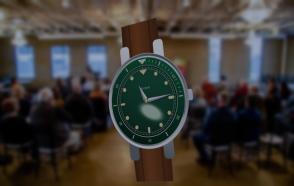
11.14
